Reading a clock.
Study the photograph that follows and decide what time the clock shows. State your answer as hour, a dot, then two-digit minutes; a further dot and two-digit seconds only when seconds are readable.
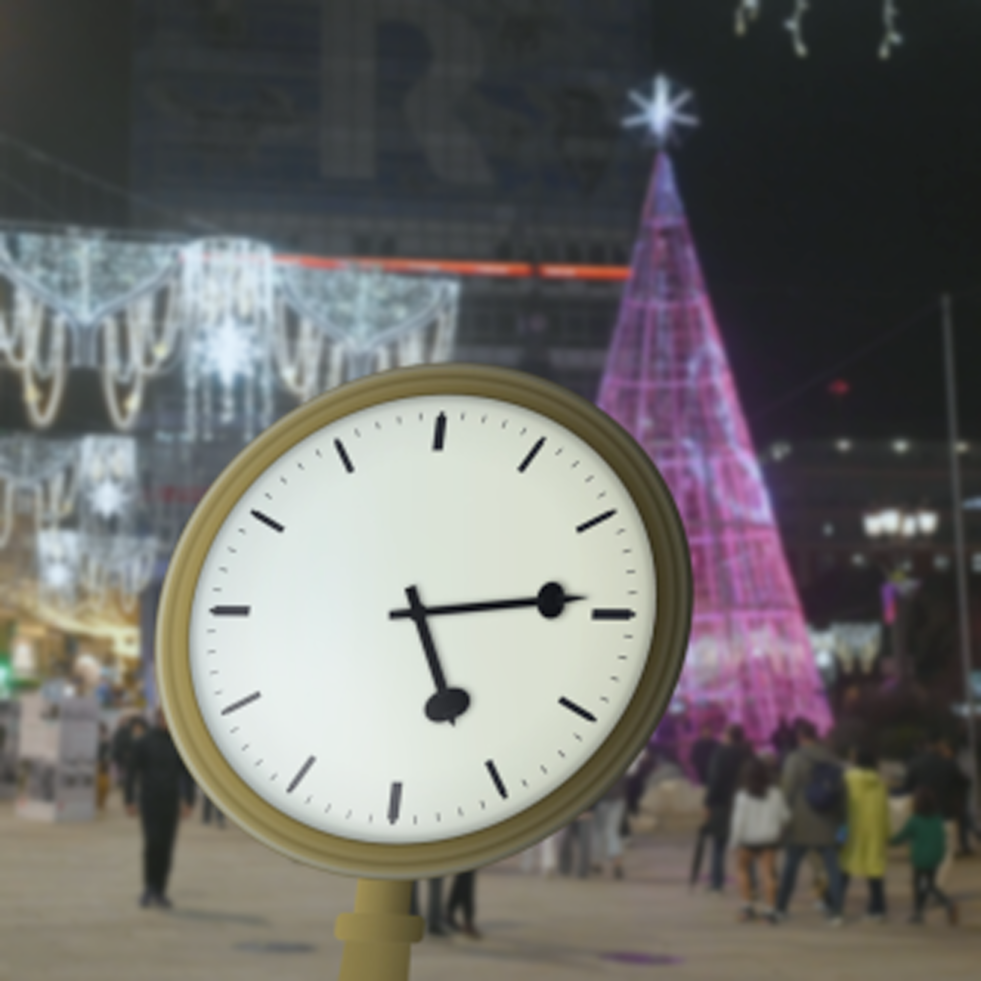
5.14
